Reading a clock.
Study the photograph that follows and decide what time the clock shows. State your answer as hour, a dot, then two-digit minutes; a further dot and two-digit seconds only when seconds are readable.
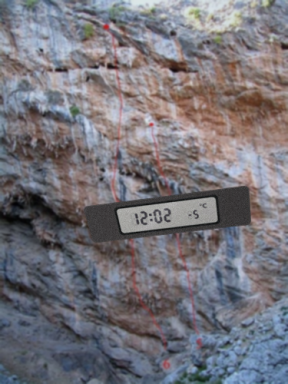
12.02
